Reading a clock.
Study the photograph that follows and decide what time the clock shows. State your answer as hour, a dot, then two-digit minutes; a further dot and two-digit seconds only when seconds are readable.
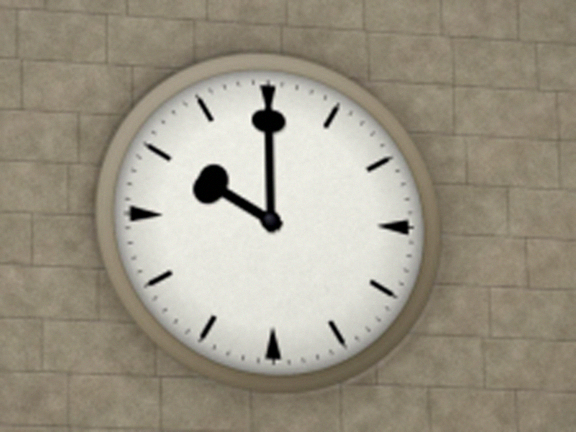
10.00
